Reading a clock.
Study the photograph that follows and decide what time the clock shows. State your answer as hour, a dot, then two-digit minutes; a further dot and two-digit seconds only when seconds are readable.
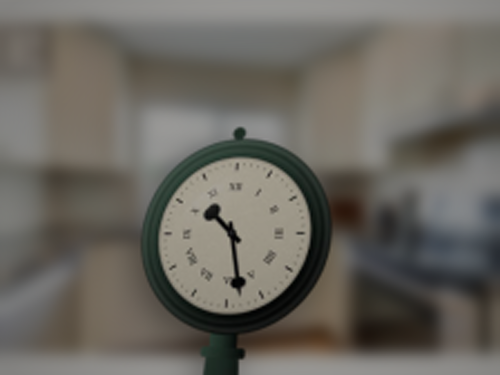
10.28
